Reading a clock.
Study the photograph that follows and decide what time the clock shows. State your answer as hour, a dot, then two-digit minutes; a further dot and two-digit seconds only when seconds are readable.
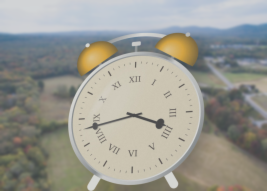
3.43
